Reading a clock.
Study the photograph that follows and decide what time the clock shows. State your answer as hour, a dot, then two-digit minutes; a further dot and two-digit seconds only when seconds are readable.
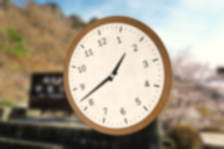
1.42
